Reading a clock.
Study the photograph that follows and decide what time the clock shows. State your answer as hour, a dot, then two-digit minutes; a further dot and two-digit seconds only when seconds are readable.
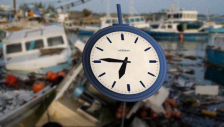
6.46
